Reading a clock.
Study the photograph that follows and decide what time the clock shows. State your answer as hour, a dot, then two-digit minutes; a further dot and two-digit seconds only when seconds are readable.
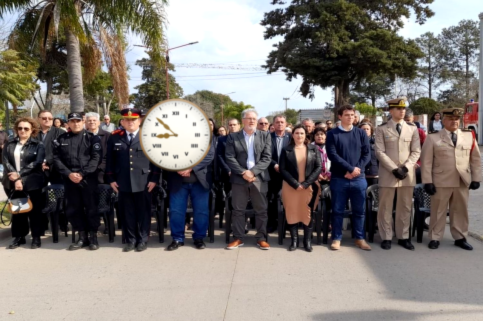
8.52
